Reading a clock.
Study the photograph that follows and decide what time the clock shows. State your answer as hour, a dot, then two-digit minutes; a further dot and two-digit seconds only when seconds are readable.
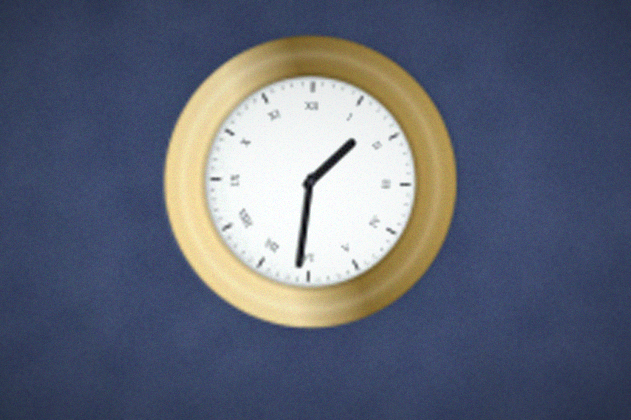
1.31
